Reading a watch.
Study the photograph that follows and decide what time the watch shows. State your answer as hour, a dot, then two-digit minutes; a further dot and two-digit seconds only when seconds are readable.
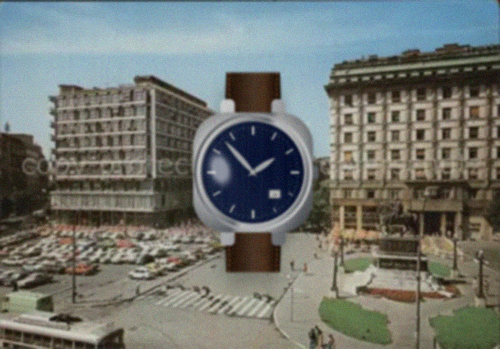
1.53
